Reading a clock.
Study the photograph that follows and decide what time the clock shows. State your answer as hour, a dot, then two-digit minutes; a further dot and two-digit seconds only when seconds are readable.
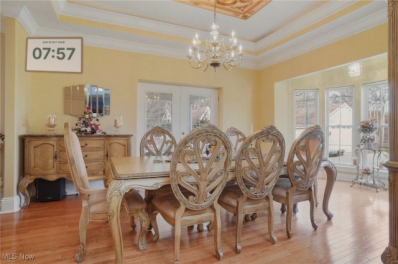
7.57
